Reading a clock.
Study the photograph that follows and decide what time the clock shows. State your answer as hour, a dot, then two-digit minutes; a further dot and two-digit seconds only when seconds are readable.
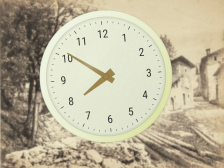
7.51
